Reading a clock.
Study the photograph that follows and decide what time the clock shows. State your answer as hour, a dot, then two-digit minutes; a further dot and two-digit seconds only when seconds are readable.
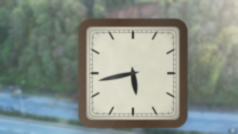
5.43
